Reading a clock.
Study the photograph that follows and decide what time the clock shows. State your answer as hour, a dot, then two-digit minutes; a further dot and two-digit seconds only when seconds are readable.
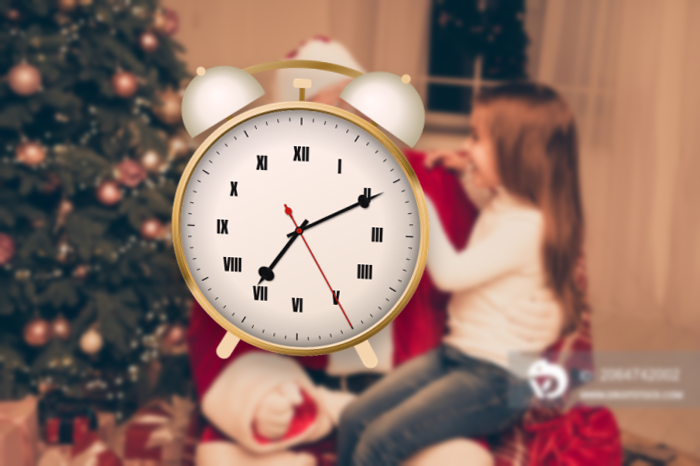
7.10.25
